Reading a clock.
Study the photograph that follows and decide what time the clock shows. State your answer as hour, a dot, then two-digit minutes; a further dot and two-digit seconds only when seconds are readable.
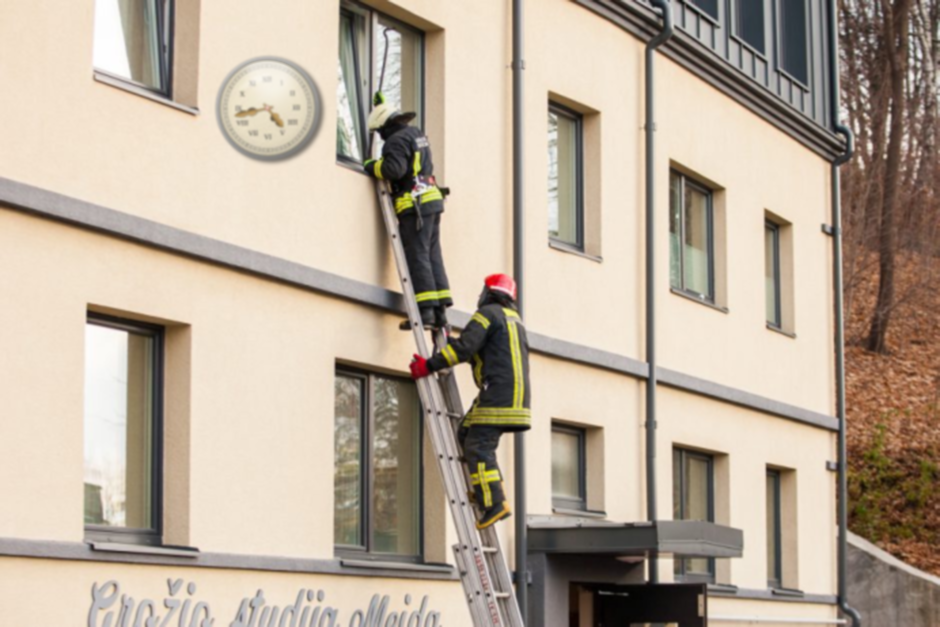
4.43
